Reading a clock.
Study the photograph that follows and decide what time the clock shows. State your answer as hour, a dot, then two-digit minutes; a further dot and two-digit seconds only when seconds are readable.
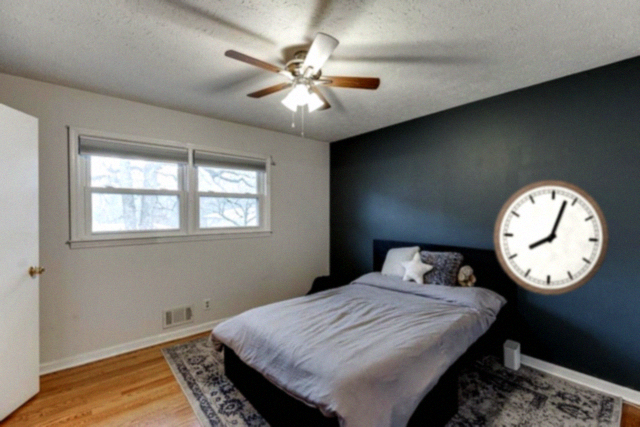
8.03
